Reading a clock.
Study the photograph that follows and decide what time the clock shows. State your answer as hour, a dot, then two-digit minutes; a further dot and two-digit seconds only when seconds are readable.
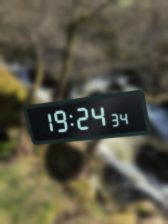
19.24.34
